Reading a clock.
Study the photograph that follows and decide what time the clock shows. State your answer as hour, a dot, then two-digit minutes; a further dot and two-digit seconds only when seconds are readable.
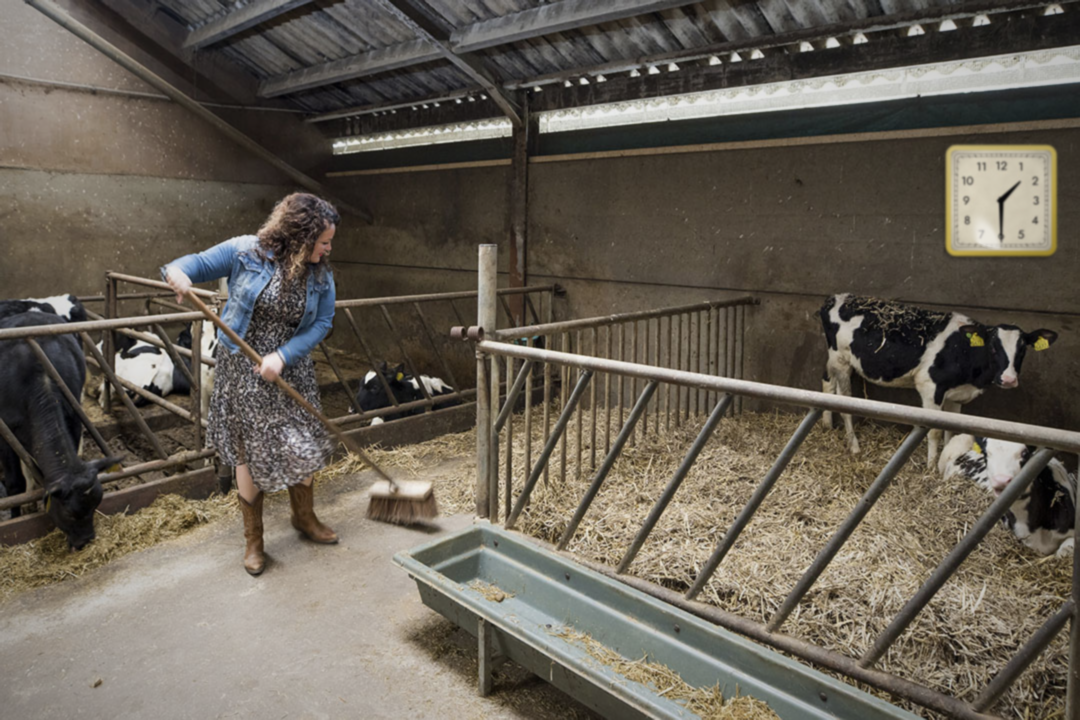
1.30
